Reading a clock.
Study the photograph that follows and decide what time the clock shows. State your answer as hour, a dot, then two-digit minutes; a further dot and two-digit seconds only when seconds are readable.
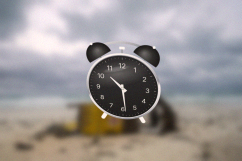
10.29
